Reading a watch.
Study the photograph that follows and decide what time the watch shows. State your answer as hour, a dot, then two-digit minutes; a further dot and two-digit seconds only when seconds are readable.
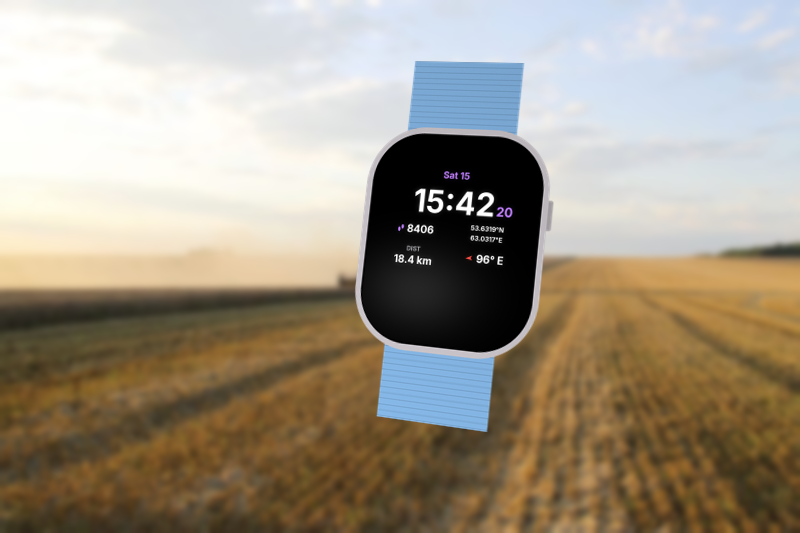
15.42.20
